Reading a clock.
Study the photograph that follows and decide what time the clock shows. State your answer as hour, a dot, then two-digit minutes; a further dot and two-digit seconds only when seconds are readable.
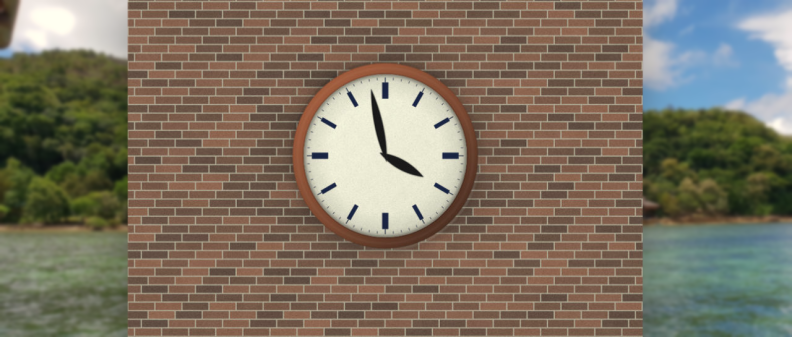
3.58
